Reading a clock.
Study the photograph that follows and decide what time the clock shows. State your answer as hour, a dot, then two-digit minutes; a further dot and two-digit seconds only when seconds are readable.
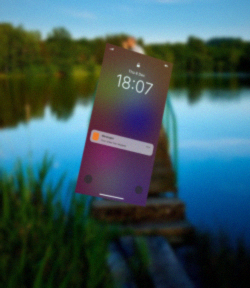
18.07
